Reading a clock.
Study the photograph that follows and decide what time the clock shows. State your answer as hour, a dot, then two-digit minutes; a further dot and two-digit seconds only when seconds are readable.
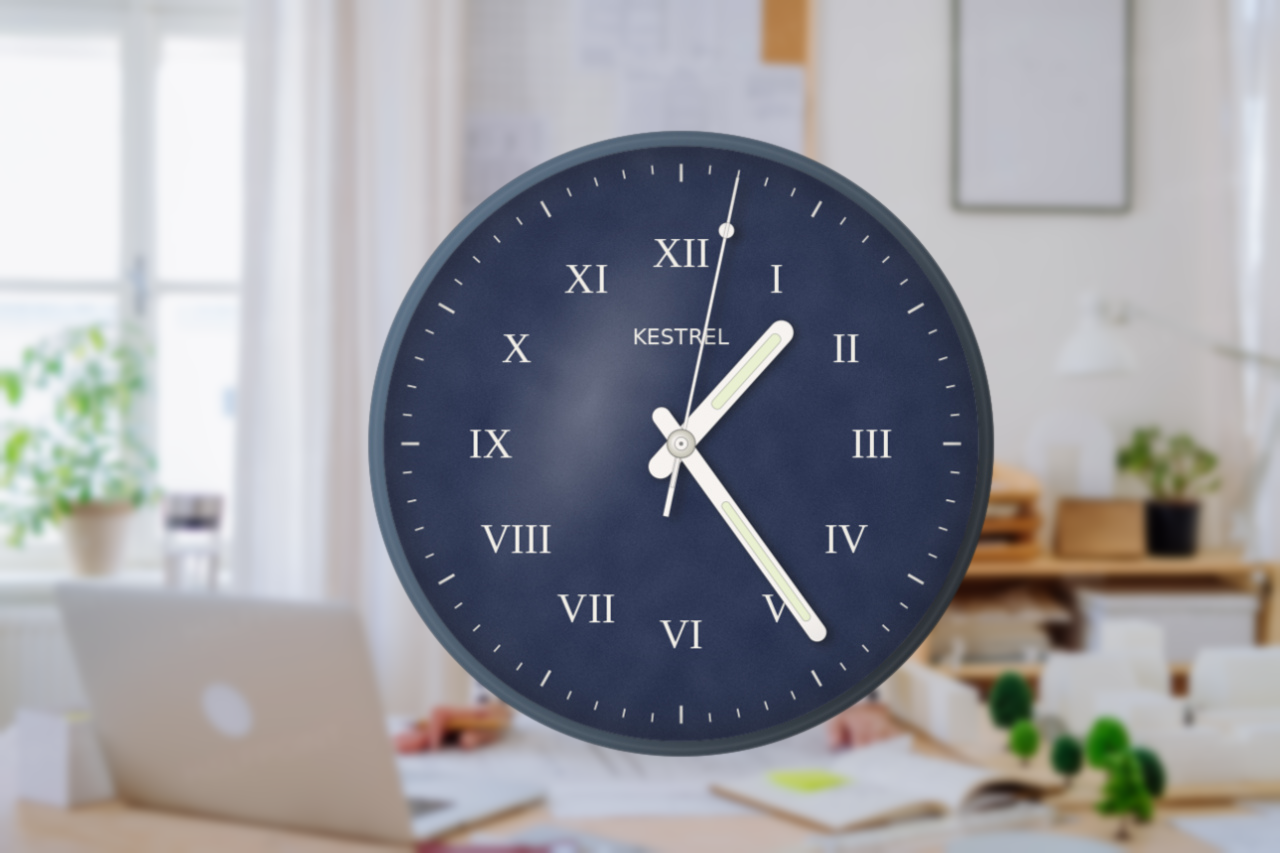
1.24.02
